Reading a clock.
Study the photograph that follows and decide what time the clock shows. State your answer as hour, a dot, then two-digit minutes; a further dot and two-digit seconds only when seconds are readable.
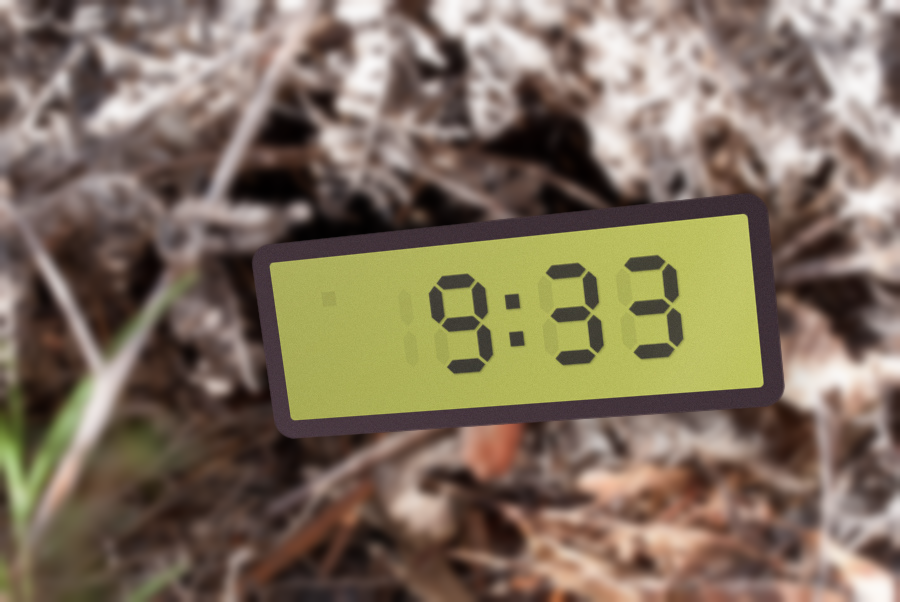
9.33
